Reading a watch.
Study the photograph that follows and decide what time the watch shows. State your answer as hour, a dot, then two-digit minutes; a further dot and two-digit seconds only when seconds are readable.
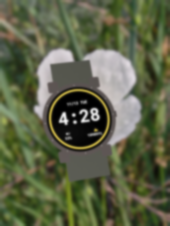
4.28
